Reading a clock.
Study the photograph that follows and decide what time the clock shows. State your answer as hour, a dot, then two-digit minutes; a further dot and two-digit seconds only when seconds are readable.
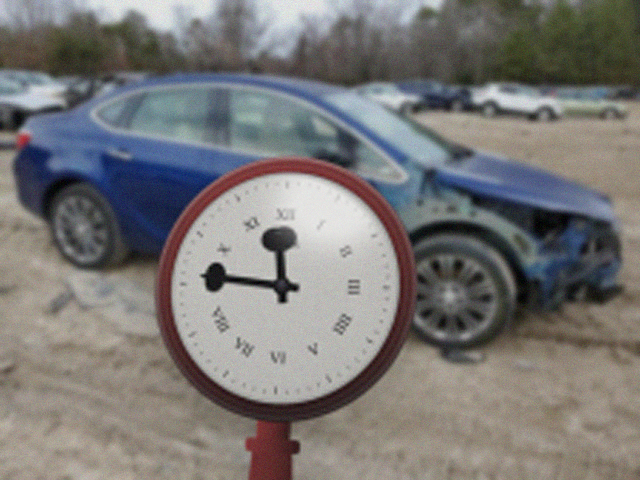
11.46
